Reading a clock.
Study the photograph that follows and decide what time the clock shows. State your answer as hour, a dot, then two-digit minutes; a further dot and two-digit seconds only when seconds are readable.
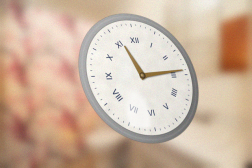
11.14
